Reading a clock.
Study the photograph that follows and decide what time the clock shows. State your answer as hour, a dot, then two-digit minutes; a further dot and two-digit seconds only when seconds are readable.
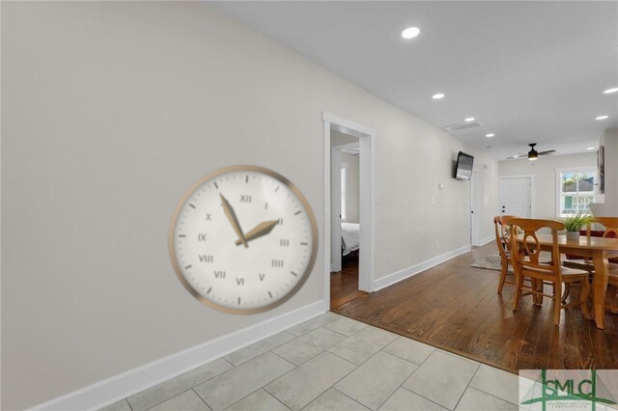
1.55
